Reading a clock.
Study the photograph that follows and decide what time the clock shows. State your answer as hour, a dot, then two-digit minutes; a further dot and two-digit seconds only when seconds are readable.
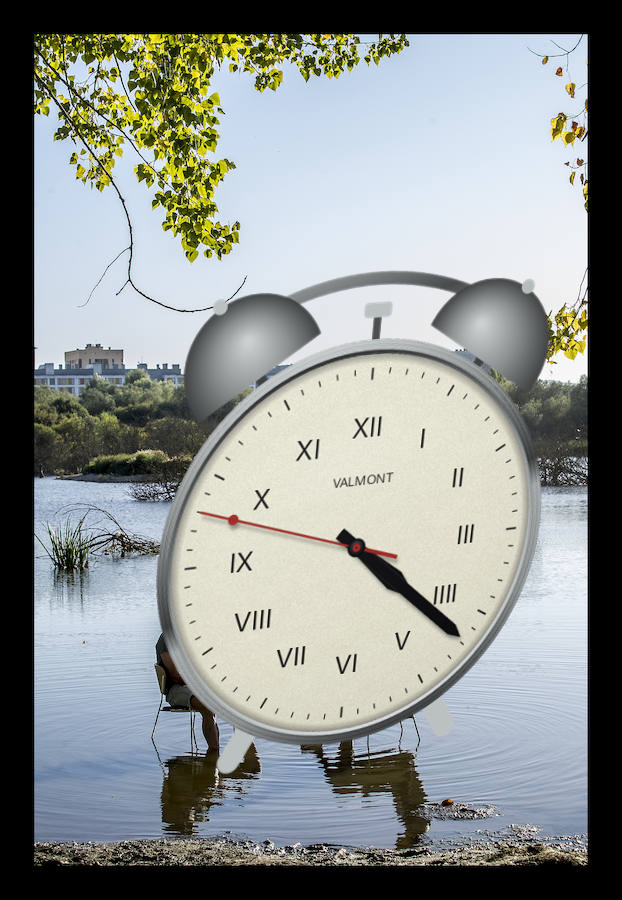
4.21.48
